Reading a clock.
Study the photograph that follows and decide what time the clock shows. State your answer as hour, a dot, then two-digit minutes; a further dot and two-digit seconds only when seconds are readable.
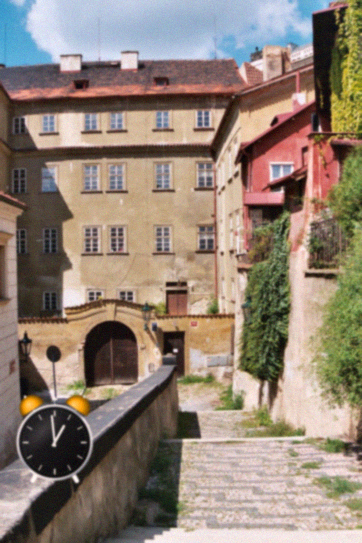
12.59
